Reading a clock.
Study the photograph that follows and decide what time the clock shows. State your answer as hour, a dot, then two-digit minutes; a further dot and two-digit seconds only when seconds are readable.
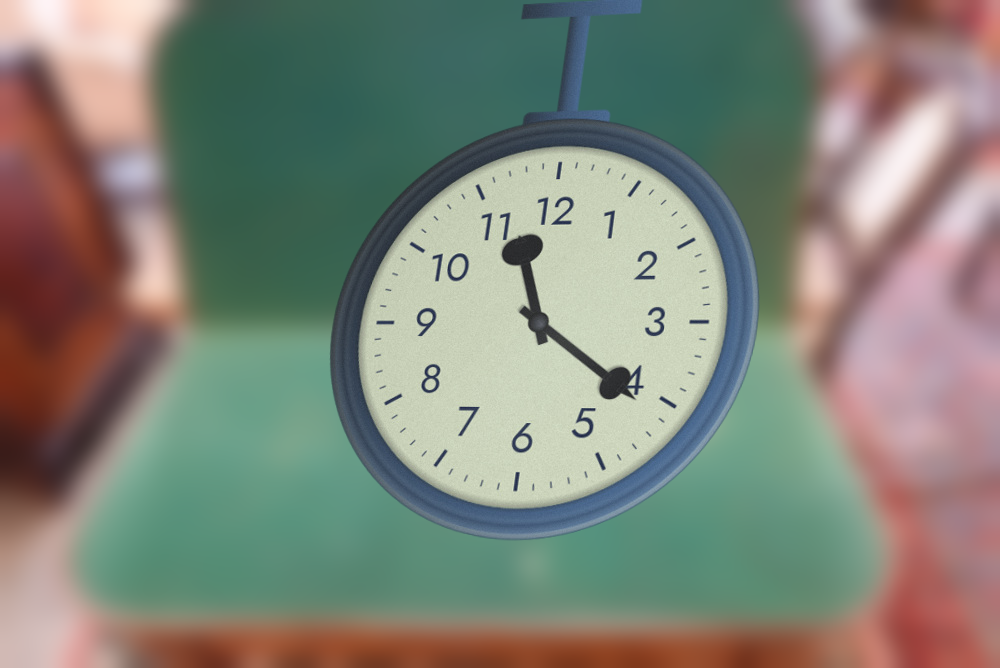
11.21
